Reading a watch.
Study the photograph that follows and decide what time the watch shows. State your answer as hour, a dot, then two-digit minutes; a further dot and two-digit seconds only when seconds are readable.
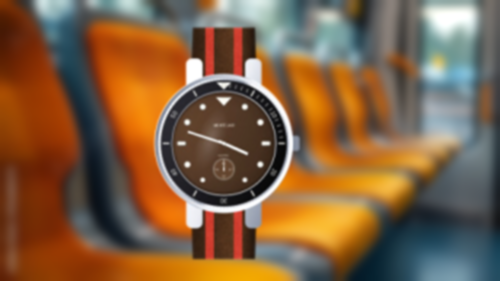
3.48
